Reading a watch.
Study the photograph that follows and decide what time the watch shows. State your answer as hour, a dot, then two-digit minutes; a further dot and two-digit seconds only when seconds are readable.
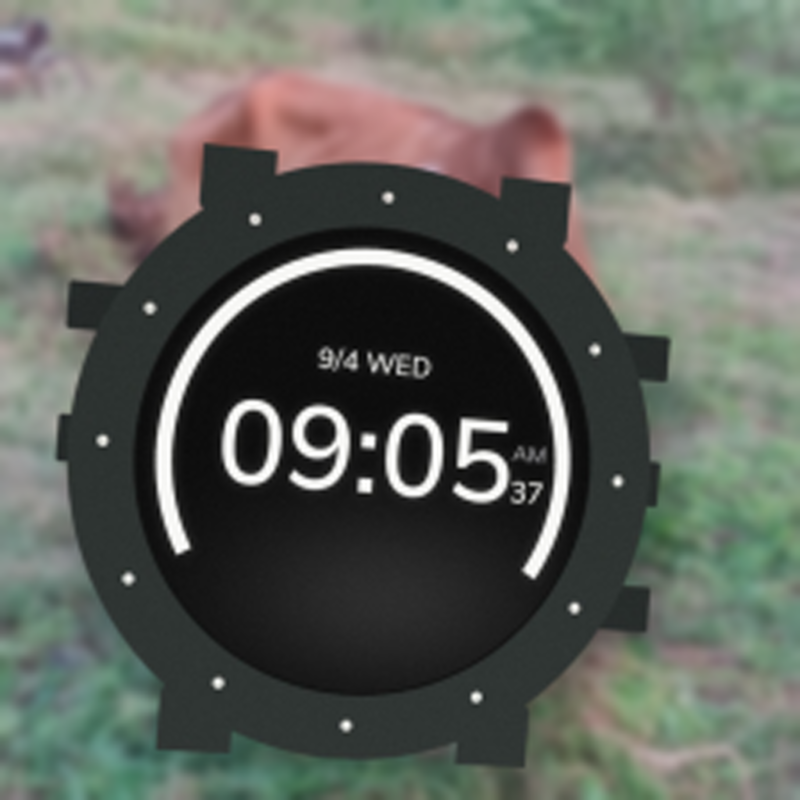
9.05.37
